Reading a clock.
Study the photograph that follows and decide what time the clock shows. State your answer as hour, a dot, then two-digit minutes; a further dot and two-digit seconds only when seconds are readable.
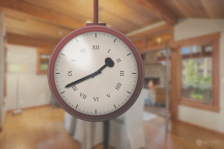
1.41
